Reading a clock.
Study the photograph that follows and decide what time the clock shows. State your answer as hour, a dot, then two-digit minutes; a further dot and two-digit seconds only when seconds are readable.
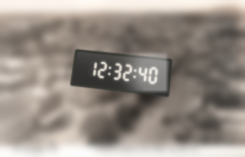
12.32.40
